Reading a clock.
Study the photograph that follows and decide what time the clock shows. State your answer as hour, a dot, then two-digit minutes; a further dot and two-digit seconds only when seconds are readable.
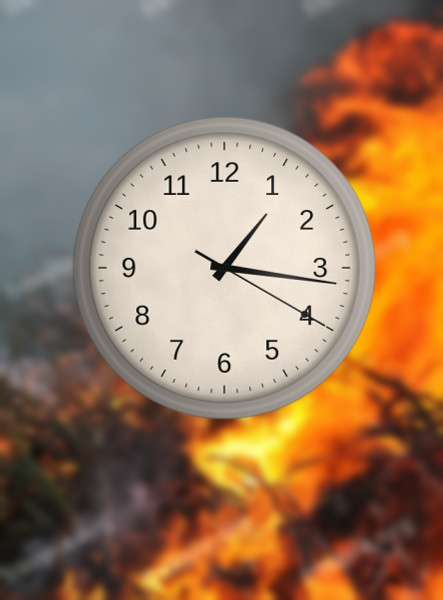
1.16.20
